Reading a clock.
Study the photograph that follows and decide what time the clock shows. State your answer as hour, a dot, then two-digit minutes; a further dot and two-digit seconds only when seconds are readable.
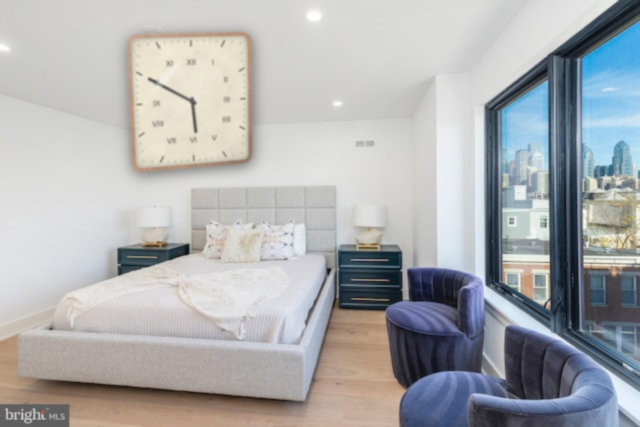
5.50
